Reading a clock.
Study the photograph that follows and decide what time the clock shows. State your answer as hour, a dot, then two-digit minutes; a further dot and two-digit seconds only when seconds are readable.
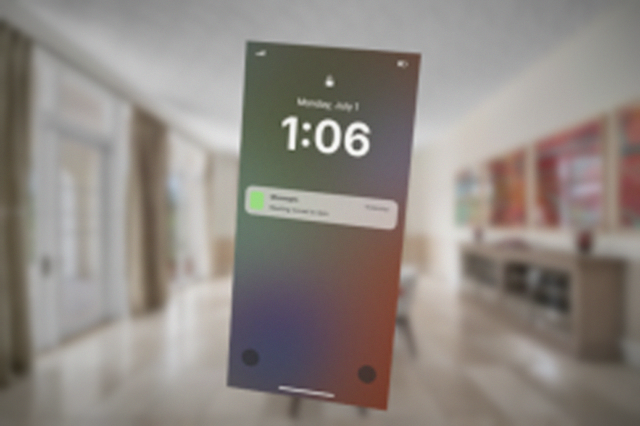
1.06
